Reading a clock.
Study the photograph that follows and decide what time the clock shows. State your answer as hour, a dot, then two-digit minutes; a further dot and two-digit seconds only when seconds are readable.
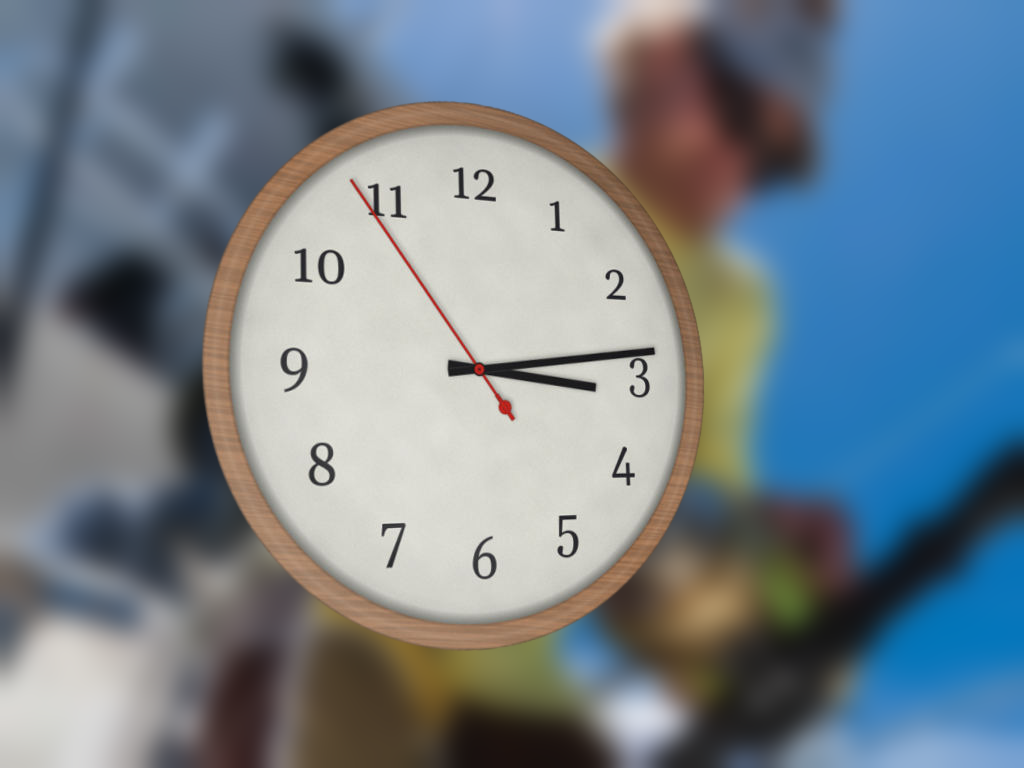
3.13.54
